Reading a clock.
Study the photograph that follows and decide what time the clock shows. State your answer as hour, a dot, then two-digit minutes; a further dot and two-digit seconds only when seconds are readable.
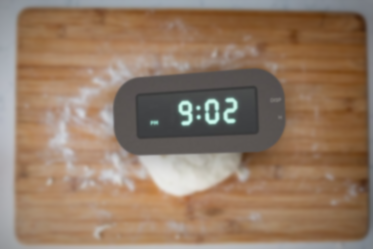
9.02
